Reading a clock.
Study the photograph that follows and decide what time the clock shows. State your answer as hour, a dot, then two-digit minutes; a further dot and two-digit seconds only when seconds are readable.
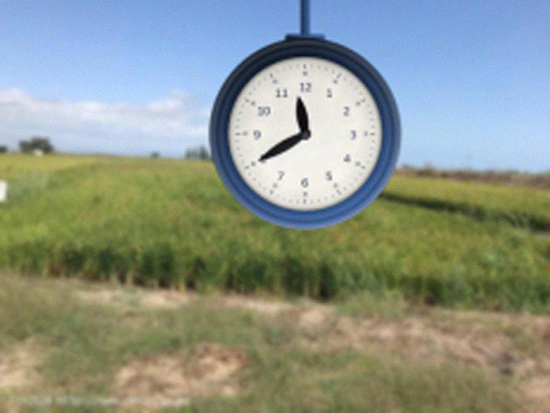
11.40
